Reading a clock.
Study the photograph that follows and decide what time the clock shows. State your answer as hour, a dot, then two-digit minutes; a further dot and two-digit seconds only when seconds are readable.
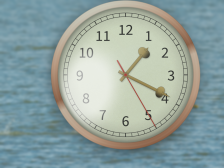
1.19.25
